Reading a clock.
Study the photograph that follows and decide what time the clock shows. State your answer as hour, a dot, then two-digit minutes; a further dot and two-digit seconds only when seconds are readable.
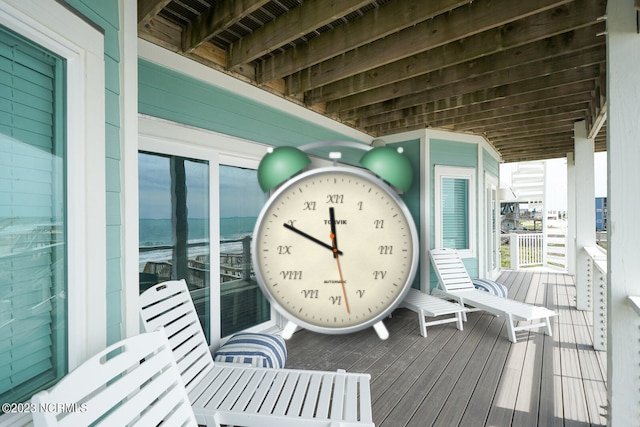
11.49.28
